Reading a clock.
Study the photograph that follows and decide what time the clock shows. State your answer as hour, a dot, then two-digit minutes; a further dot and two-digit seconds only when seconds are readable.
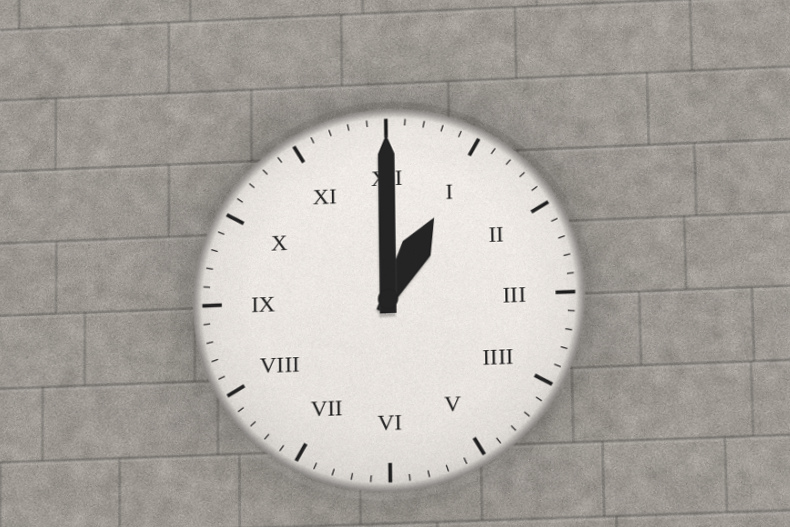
1.00
